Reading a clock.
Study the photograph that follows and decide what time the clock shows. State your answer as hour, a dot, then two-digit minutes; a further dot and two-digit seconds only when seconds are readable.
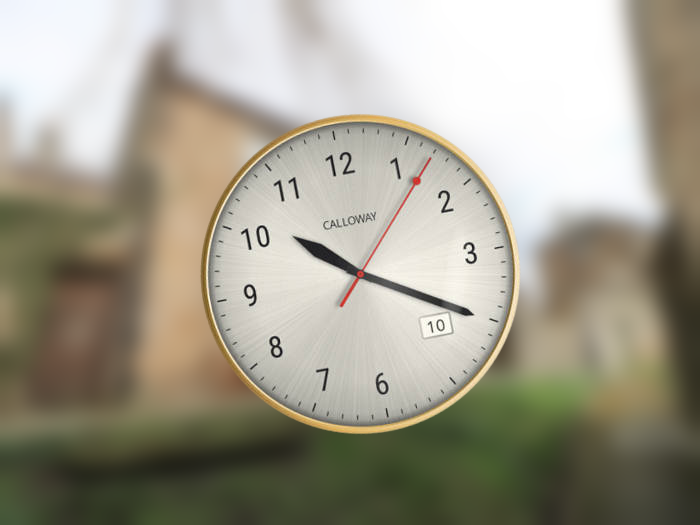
10.20.07
